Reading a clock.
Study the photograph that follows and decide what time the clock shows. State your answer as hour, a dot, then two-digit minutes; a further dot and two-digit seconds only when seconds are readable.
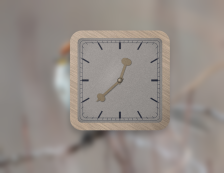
12.38
